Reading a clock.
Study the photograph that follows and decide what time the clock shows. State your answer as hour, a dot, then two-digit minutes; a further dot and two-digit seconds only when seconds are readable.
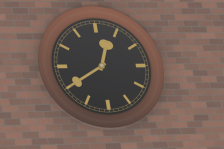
12.40
